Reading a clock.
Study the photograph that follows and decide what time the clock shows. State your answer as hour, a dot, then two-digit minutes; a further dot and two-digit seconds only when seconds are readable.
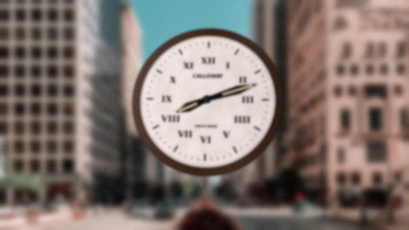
8.12
